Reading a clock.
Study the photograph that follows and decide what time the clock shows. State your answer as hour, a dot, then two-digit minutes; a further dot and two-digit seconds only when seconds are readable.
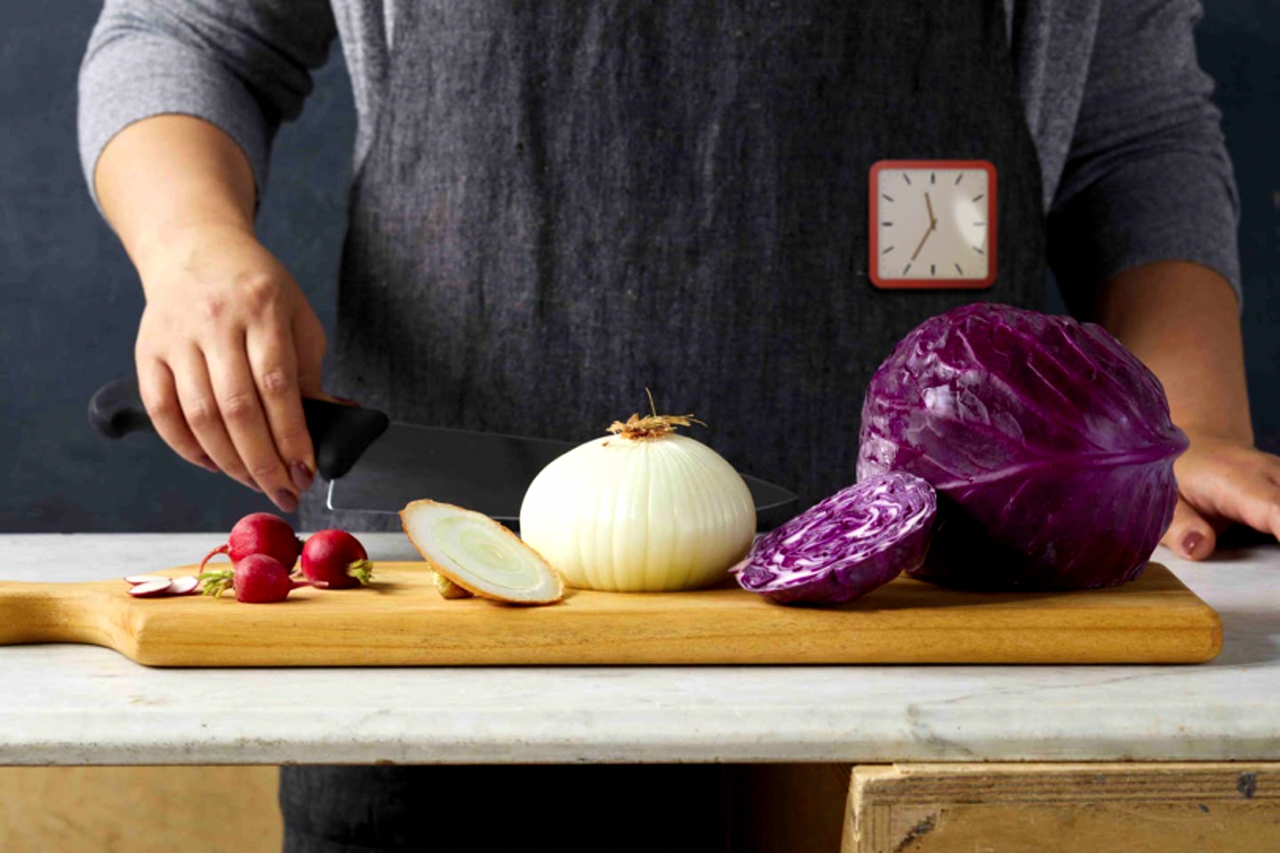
11.35
